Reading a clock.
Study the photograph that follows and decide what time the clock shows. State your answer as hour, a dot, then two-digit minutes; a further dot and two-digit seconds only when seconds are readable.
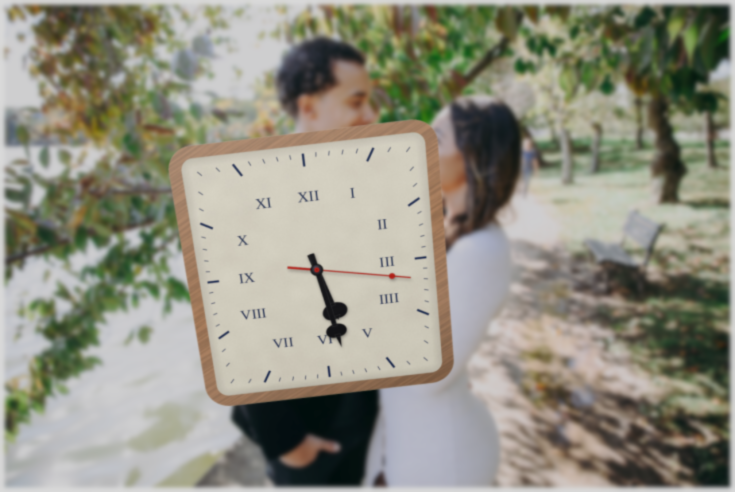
5.28.17
